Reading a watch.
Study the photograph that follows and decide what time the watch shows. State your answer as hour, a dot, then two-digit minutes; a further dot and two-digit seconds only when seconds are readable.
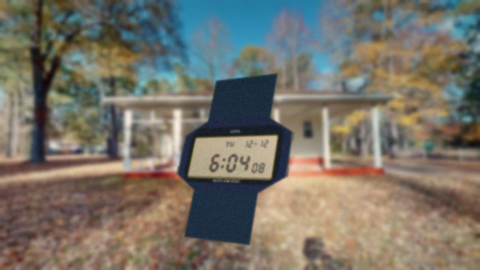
6.04
